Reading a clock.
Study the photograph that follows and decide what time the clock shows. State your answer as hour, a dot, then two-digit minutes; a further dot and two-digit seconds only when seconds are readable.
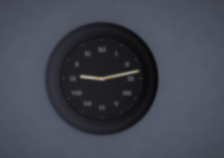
9.13
